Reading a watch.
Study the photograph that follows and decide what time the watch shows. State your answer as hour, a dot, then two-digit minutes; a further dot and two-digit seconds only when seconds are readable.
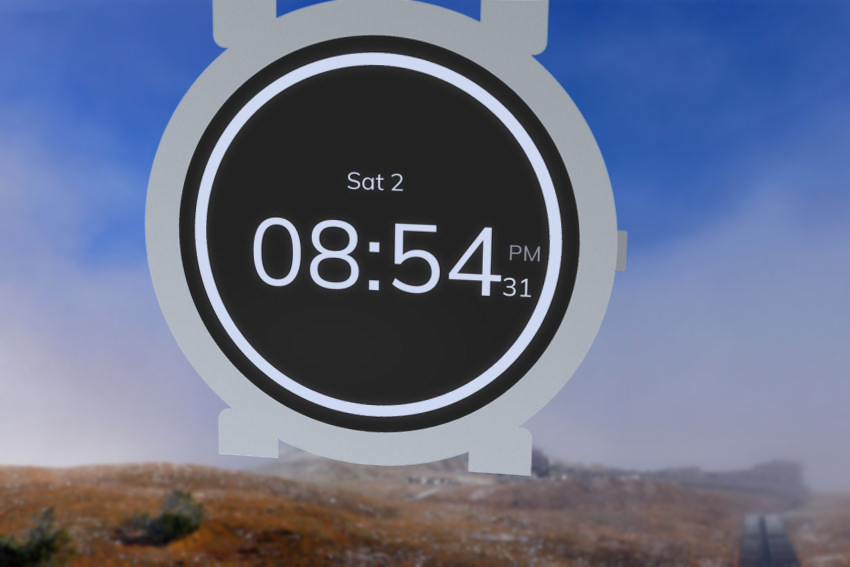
8.54.31
